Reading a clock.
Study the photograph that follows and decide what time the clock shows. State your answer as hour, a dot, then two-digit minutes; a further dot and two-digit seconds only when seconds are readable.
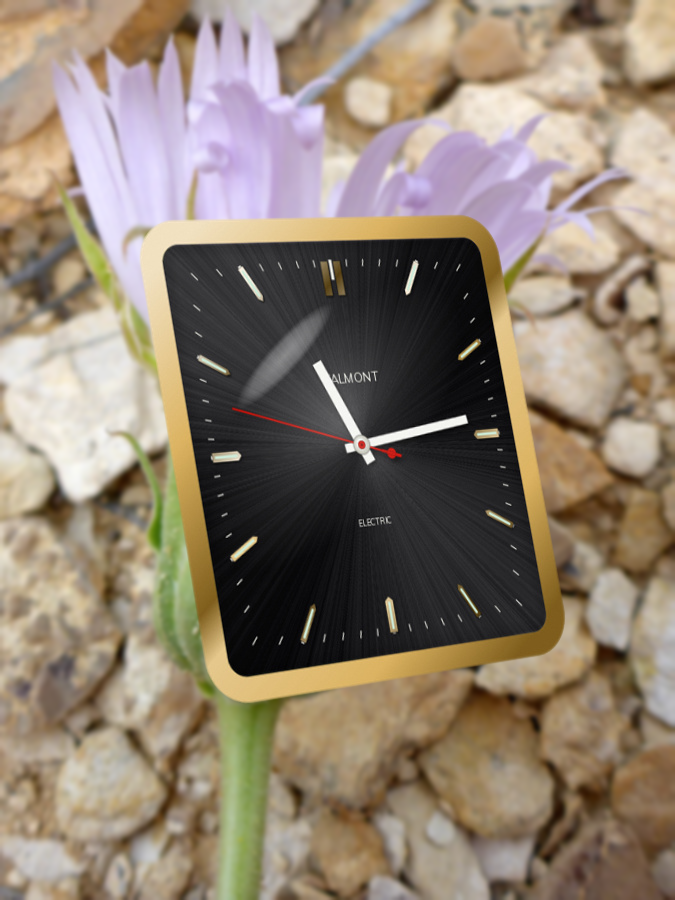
11.13.48
